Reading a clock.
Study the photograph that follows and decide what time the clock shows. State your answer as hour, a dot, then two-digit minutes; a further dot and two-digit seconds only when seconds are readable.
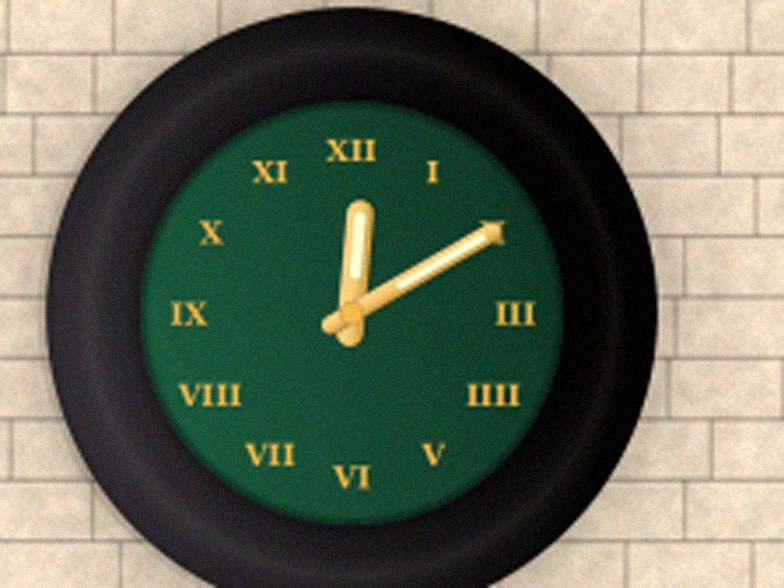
12.10
